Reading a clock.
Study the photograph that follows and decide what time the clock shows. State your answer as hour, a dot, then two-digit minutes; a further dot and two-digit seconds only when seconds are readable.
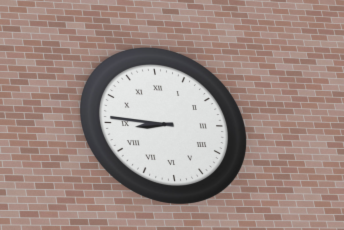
8.46
